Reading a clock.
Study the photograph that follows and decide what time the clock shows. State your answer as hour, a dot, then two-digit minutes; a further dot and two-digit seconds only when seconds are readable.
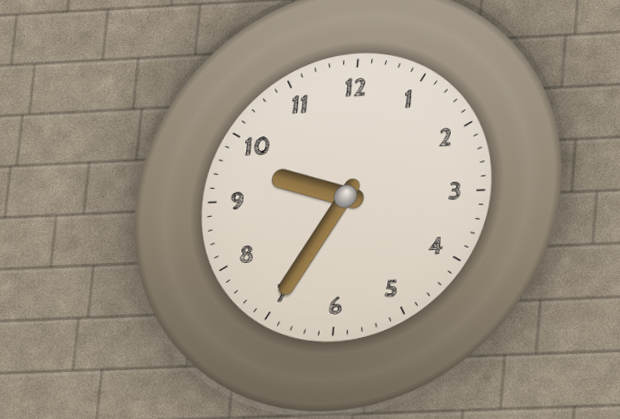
9.35
